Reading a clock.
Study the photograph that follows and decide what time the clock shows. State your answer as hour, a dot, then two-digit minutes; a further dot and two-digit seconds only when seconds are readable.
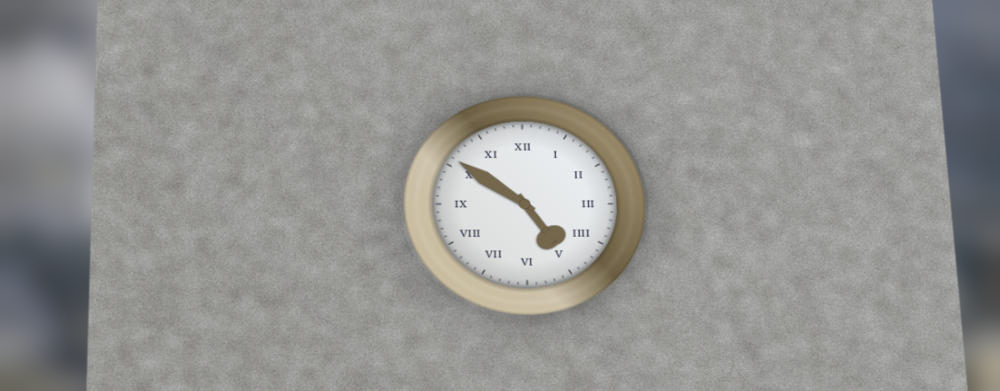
4.51
